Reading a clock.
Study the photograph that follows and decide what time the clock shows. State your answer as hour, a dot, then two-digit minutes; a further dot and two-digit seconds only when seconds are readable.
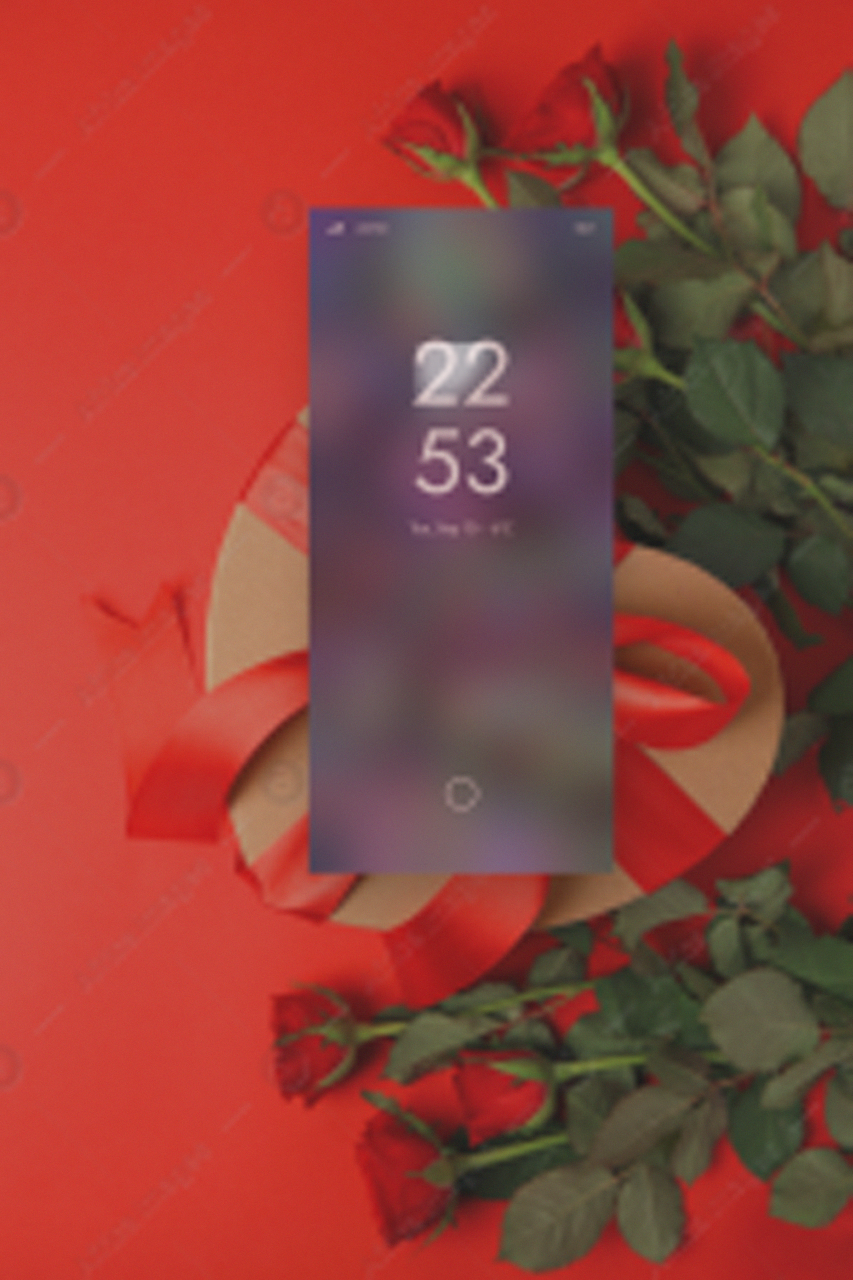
22.53
